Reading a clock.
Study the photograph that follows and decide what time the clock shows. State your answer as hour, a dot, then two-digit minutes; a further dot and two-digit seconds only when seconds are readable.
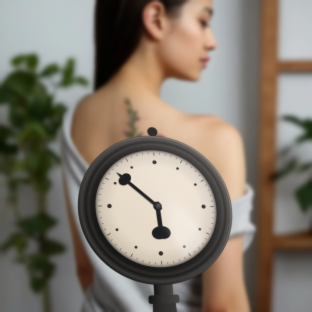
5.52
